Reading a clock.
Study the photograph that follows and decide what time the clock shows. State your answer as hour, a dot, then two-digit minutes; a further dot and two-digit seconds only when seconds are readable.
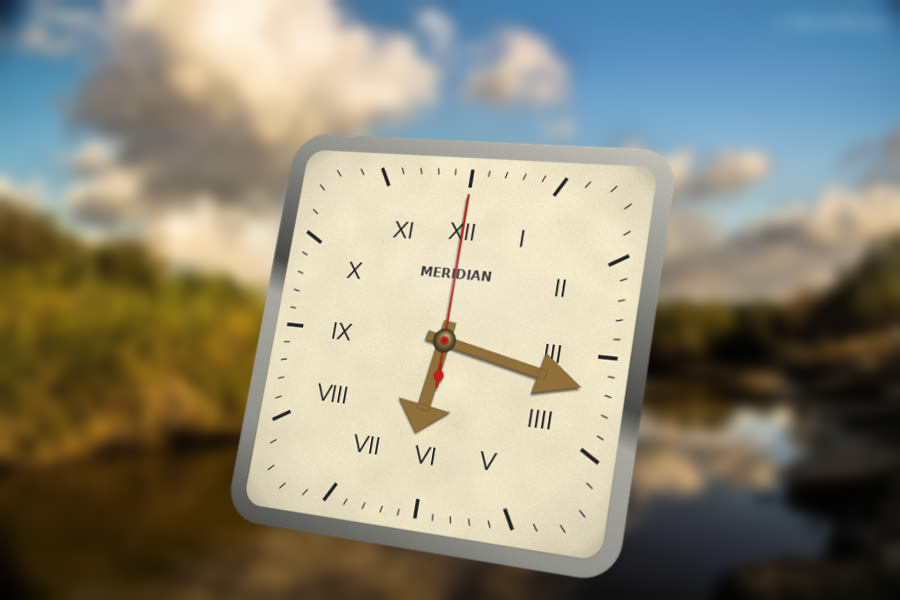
6.17.00
